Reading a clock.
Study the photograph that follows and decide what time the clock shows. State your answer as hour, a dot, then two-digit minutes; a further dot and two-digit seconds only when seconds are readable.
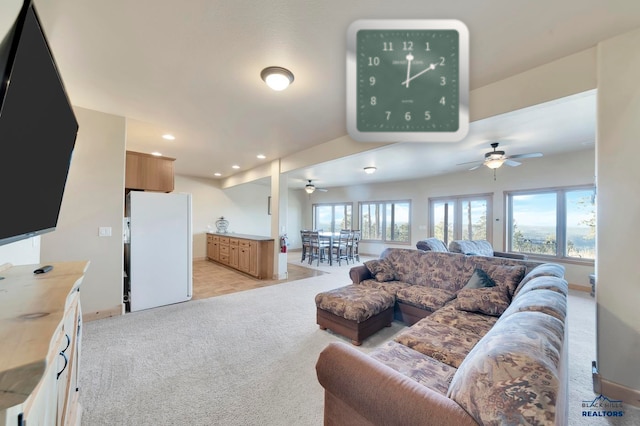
12.10
